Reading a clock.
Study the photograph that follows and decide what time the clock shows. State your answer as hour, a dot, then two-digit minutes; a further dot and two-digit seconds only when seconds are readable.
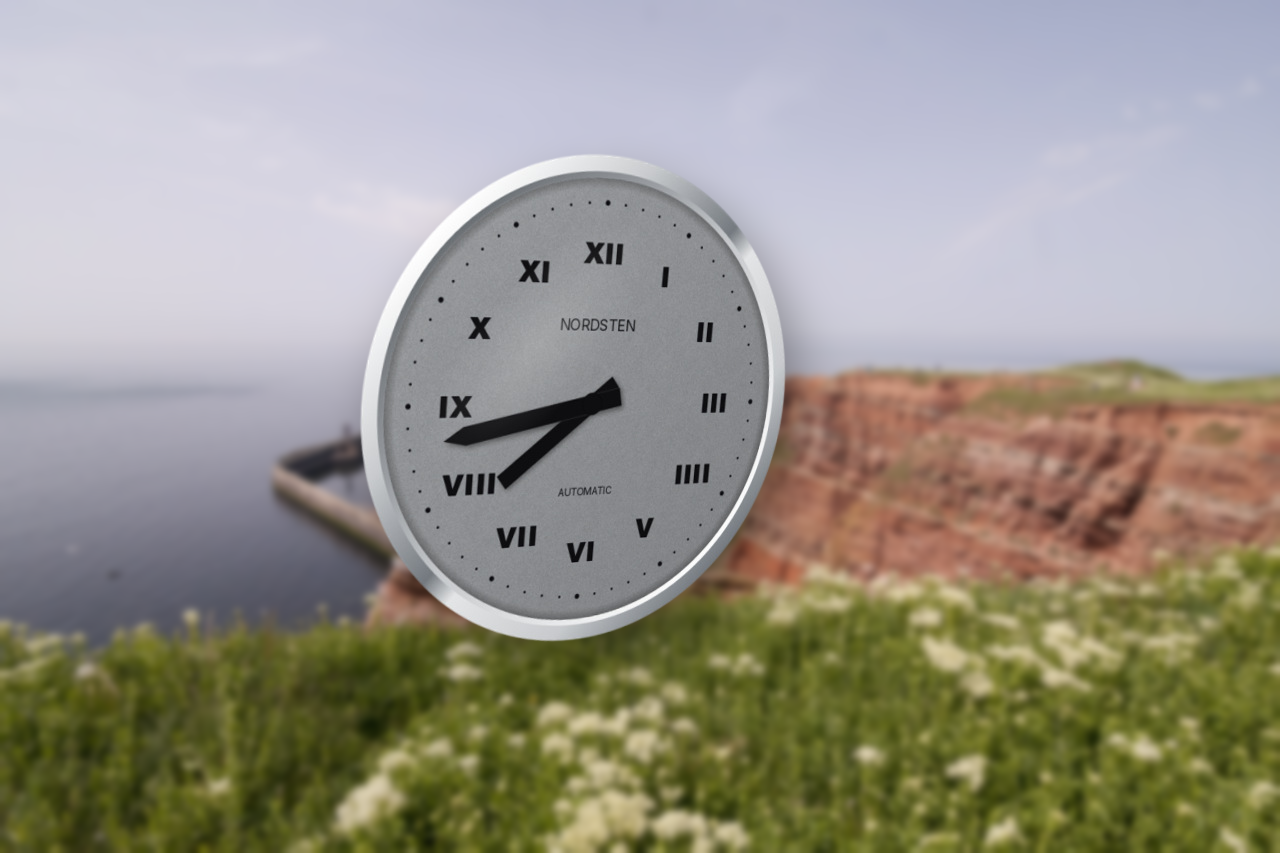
7.43
